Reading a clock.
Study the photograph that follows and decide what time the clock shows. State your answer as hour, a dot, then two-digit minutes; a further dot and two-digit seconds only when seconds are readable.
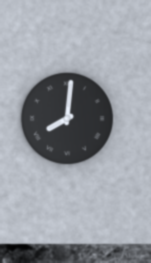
8.01
